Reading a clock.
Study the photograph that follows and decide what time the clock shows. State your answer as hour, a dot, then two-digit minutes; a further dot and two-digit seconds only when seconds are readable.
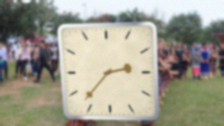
2.37
